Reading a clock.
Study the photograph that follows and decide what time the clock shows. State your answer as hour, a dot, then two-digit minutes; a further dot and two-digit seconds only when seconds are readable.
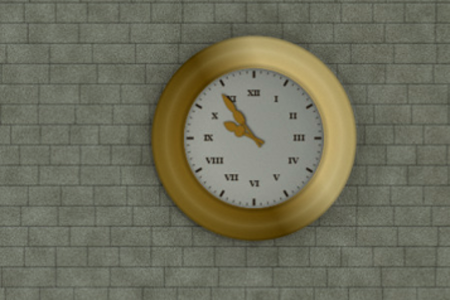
9.54
